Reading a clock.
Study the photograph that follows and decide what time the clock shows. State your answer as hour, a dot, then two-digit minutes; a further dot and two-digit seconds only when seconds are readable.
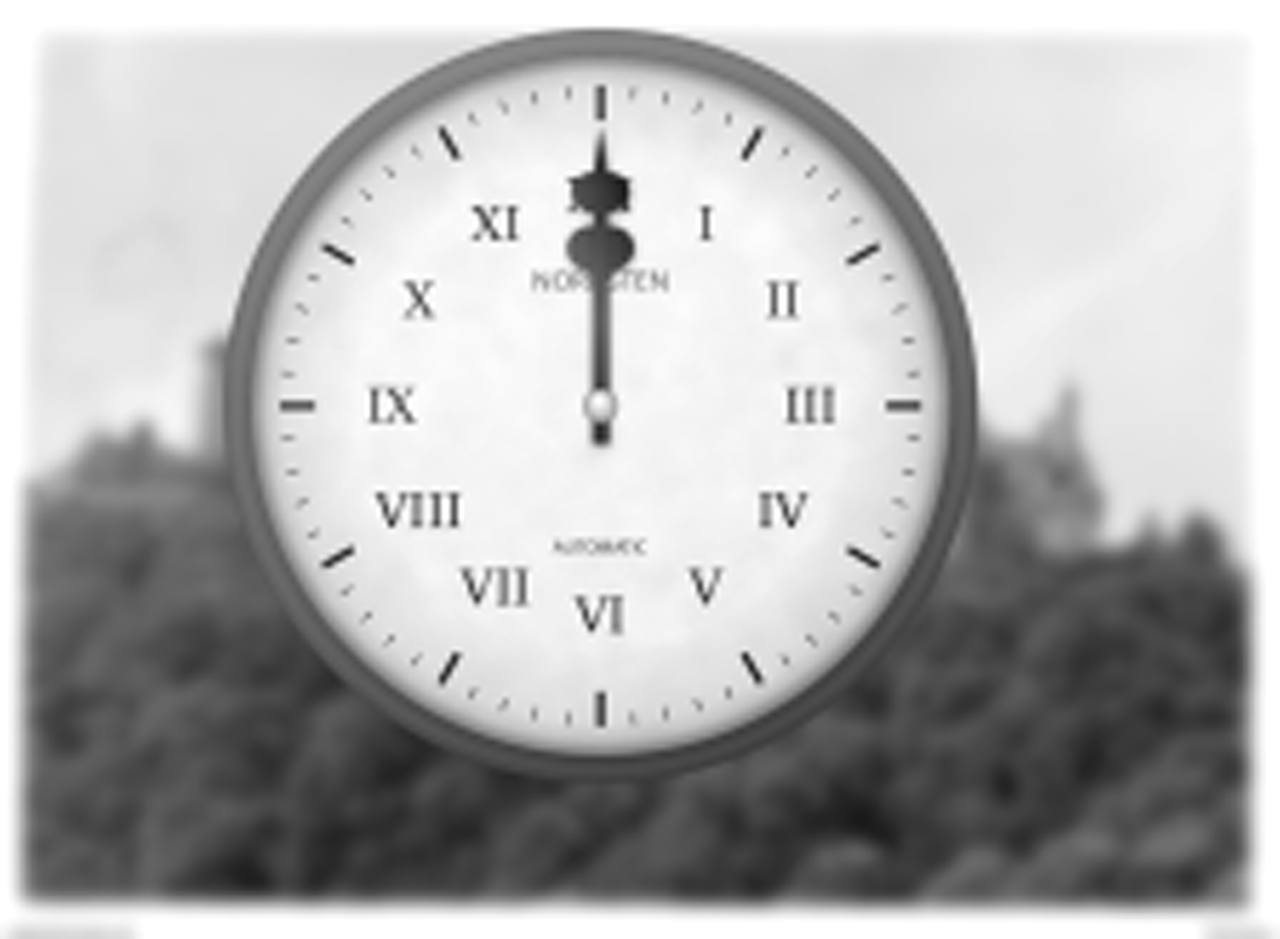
12.00
